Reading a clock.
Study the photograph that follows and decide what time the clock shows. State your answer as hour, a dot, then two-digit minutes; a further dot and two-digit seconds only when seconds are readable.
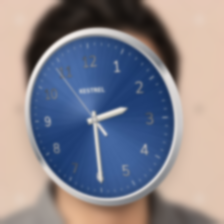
2.29.54
